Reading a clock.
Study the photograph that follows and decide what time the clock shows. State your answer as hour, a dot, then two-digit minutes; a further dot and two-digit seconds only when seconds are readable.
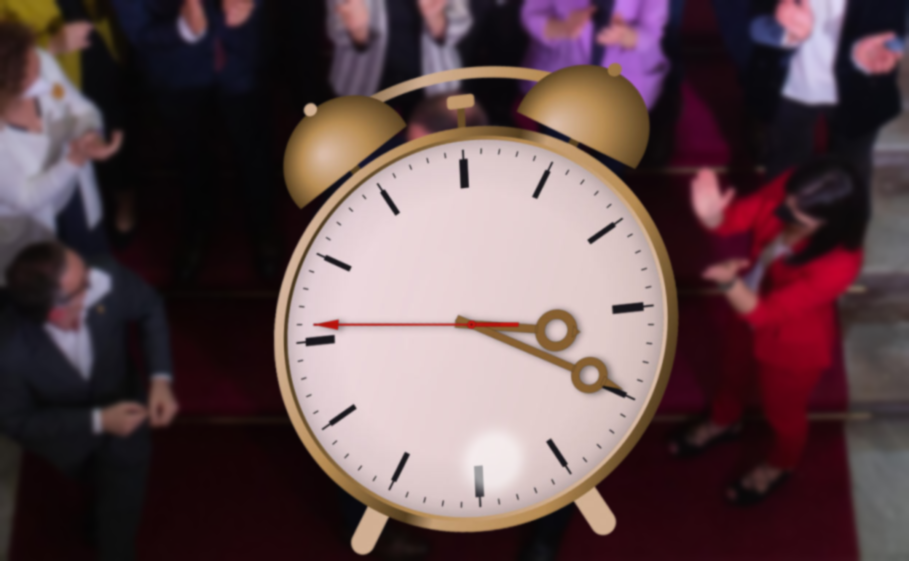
3.19.46
